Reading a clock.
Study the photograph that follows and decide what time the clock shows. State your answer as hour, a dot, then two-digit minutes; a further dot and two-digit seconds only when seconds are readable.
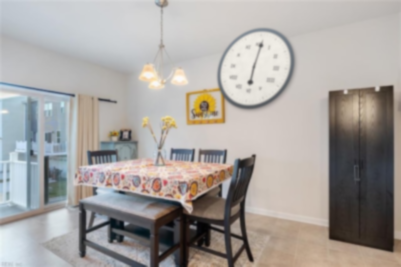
6.01
